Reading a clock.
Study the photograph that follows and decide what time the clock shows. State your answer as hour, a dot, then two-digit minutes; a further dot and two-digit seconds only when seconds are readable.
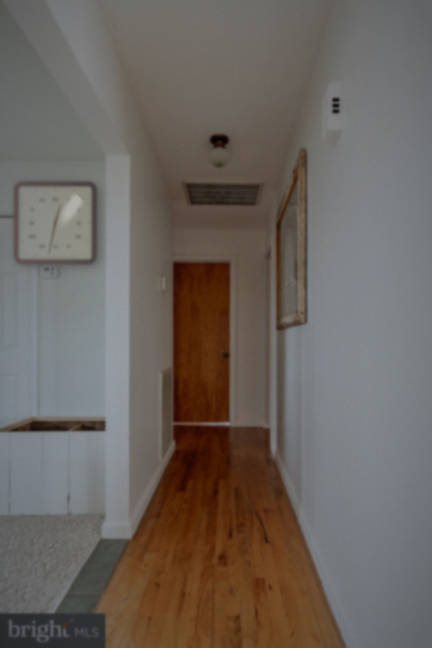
12.32
